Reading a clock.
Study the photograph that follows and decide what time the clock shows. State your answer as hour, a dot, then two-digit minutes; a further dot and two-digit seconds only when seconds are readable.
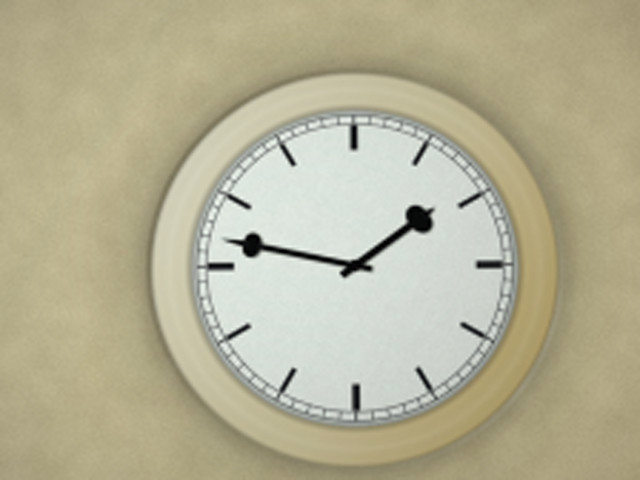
1.47
